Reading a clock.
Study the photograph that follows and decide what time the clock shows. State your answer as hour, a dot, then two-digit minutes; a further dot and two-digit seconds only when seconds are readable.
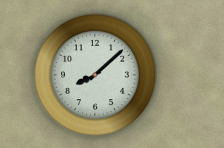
8.08
